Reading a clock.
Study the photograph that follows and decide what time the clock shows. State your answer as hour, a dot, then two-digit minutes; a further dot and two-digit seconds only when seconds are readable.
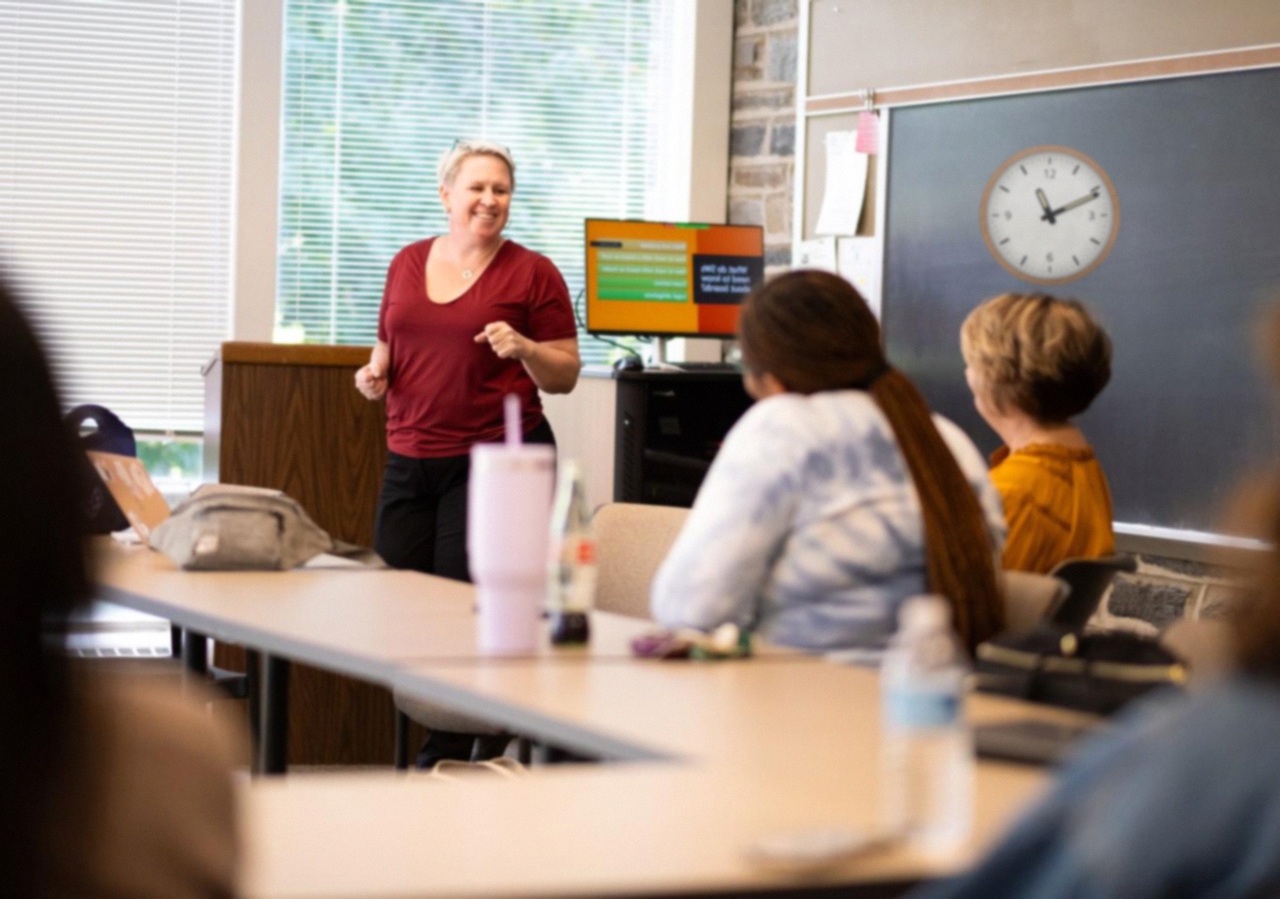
11.11
